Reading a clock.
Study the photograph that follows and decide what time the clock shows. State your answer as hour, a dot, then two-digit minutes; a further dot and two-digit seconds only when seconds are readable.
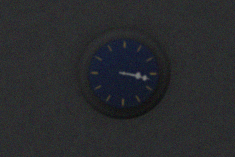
3.17
